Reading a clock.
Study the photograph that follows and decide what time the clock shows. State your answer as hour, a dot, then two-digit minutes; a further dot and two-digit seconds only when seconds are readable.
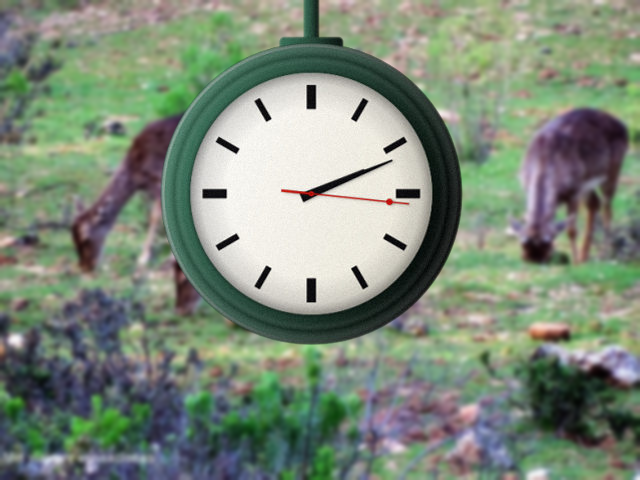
2.11.16
